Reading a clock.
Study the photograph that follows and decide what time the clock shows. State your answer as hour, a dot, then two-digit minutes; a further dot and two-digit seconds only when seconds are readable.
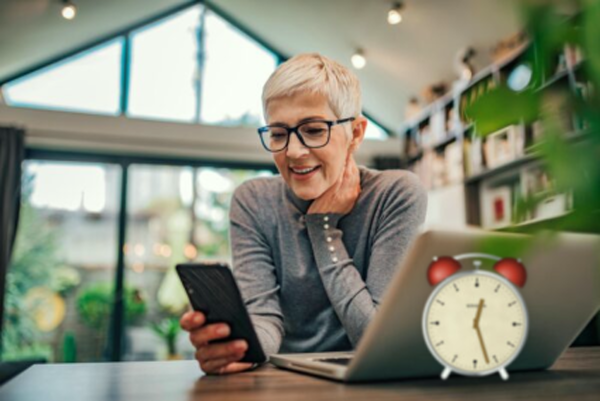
12.27
